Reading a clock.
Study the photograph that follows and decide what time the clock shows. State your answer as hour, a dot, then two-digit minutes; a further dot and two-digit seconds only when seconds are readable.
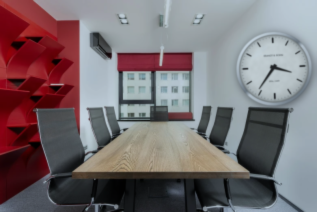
3.36
